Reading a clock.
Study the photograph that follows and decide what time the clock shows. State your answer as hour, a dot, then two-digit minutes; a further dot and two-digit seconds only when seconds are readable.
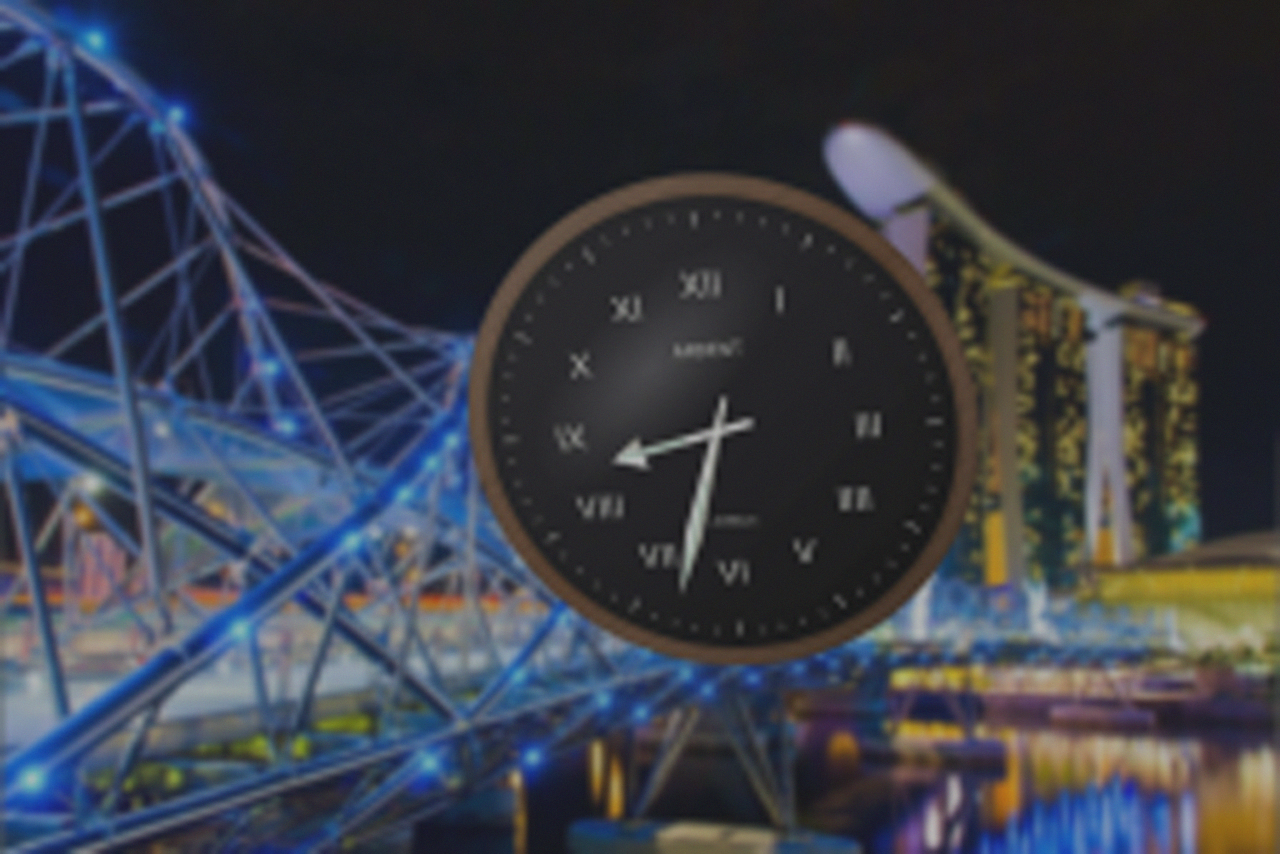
8.33
